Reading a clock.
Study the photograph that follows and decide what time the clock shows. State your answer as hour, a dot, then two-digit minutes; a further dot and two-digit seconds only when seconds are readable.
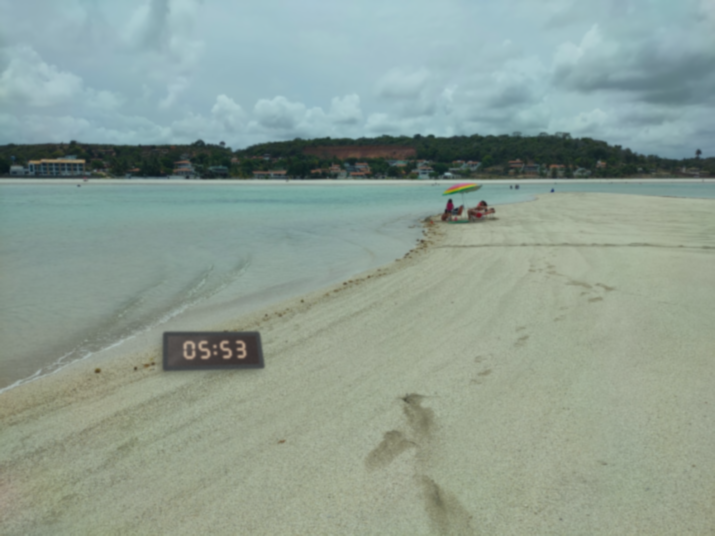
5.53
